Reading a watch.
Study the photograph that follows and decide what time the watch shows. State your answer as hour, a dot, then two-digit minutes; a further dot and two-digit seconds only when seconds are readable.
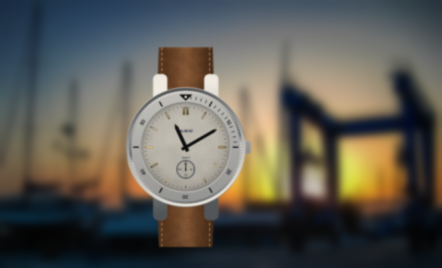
11.10
